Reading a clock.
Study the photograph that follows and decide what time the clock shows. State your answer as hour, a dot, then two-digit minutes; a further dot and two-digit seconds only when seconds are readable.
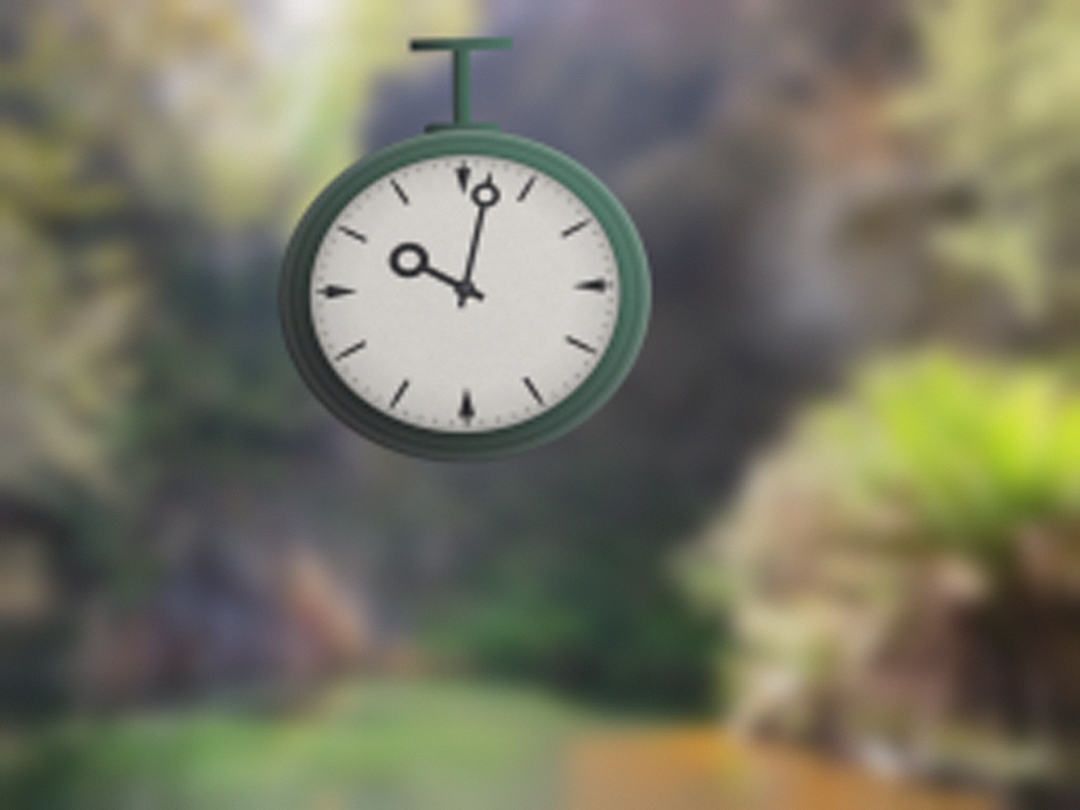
10.02
